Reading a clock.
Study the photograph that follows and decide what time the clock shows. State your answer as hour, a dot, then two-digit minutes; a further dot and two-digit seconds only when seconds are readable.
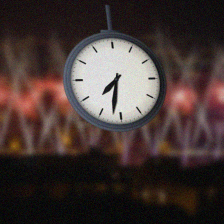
7.32
